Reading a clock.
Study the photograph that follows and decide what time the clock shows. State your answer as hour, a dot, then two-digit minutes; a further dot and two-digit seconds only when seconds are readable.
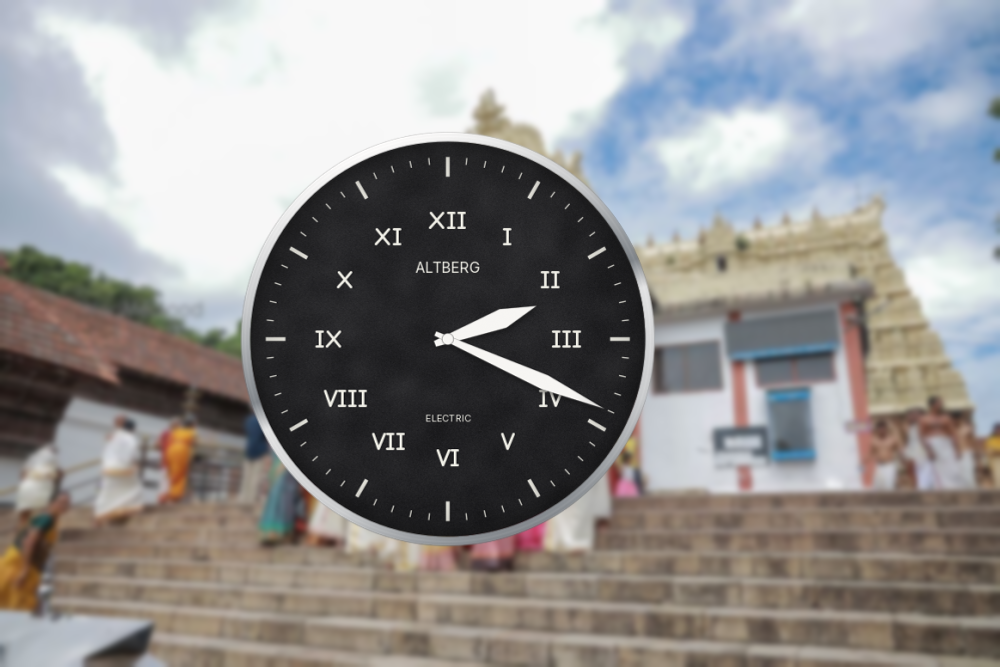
2.19
